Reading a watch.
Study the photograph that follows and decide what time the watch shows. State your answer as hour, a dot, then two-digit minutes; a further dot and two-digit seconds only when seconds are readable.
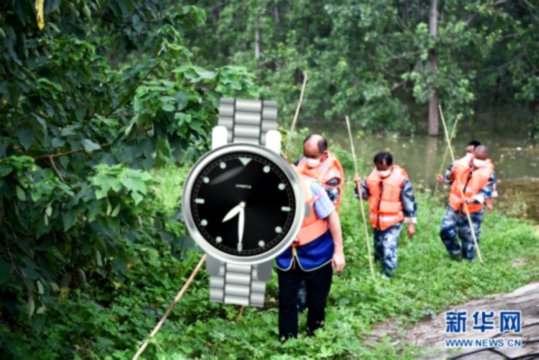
7.30
